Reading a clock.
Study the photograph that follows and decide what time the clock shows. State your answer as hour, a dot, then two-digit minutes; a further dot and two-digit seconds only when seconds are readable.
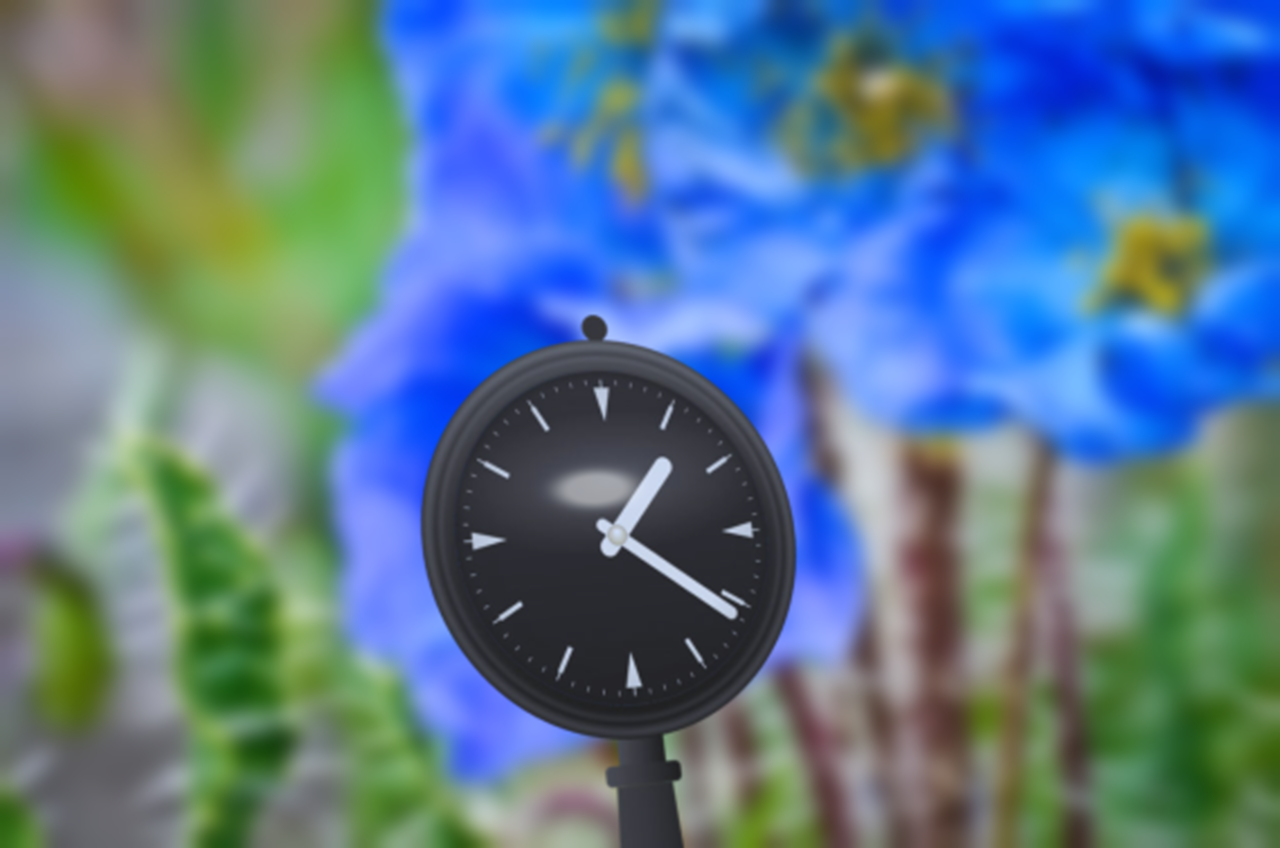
1.21
